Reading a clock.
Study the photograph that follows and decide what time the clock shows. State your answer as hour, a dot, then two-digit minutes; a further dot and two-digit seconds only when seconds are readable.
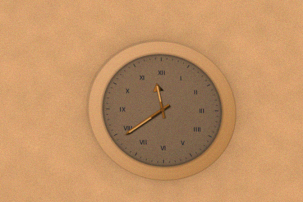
11.39
